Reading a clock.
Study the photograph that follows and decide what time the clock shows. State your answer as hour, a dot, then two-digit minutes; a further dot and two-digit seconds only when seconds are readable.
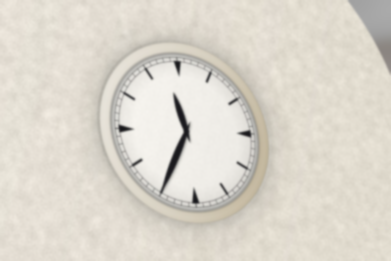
11.35
